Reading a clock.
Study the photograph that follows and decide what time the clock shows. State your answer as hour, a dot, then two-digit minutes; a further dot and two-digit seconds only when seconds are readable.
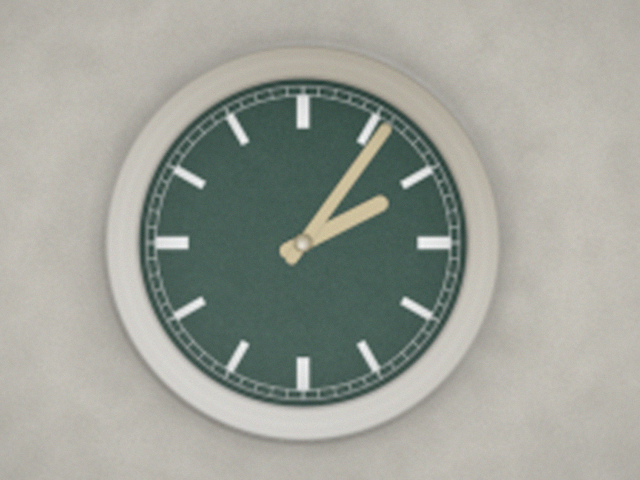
2.06
